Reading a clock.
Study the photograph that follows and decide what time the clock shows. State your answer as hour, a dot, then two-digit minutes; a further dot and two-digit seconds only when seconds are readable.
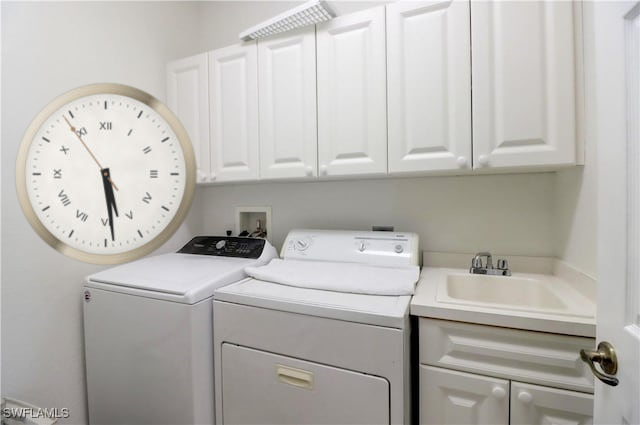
5.28.54
